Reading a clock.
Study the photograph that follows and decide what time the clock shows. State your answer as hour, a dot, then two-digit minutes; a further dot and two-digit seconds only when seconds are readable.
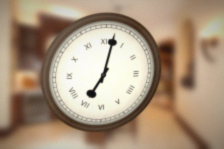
7.02
